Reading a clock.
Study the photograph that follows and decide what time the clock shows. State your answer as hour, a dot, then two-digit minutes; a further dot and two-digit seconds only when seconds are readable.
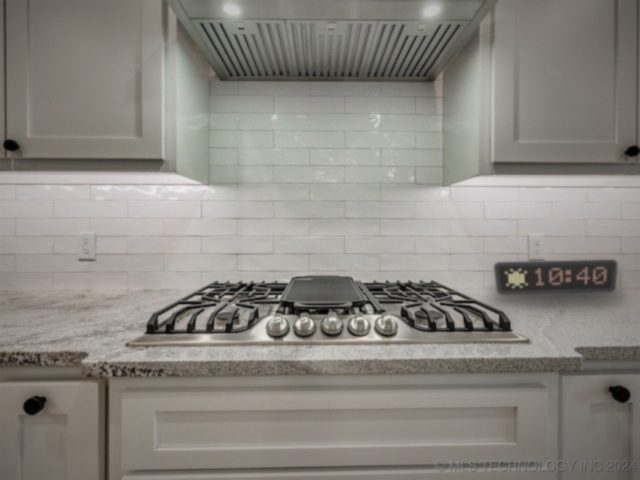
10.40
